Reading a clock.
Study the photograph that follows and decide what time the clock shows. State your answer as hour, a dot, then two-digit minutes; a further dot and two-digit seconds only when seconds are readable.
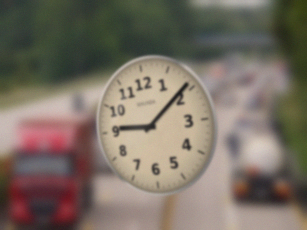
9.09
